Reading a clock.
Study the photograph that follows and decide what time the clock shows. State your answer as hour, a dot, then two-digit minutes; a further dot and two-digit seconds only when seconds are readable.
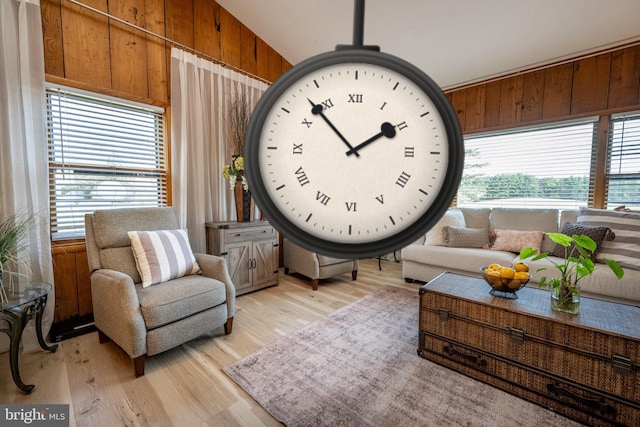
1.53
